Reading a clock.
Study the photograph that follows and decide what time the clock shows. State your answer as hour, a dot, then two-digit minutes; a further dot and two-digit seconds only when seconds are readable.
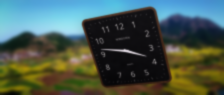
3.47
